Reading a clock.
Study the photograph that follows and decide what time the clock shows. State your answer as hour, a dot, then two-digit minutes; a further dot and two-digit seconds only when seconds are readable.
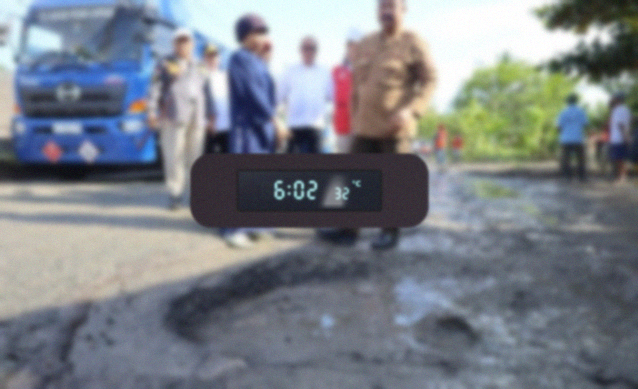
6.02
